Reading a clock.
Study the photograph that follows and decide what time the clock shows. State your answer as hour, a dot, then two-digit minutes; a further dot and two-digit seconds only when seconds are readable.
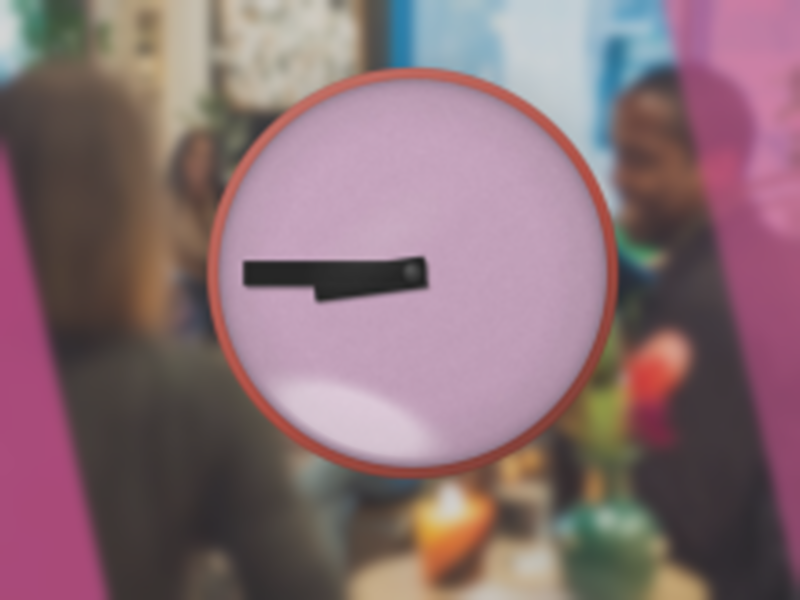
8.45
